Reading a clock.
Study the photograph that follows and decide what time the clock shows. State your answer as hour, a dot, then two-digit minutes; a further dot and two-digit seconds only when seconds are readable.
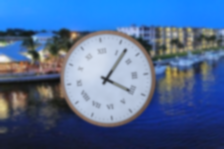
4.07
